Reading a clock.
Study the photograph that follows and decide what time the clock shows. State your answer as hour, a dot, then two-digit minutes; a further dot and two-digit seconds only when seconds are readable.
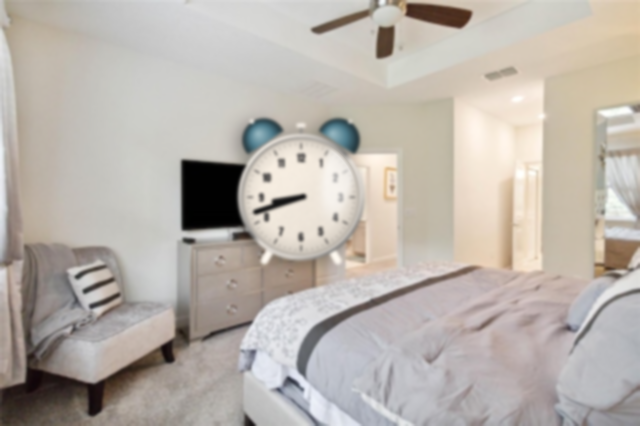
8.42
